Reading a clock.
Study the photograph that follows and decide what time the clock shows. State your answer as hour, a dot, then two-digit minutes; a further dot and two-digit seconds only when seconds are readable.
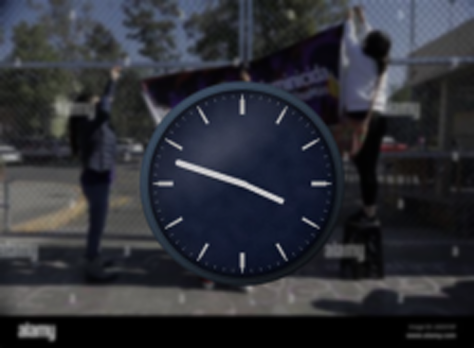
3.48
